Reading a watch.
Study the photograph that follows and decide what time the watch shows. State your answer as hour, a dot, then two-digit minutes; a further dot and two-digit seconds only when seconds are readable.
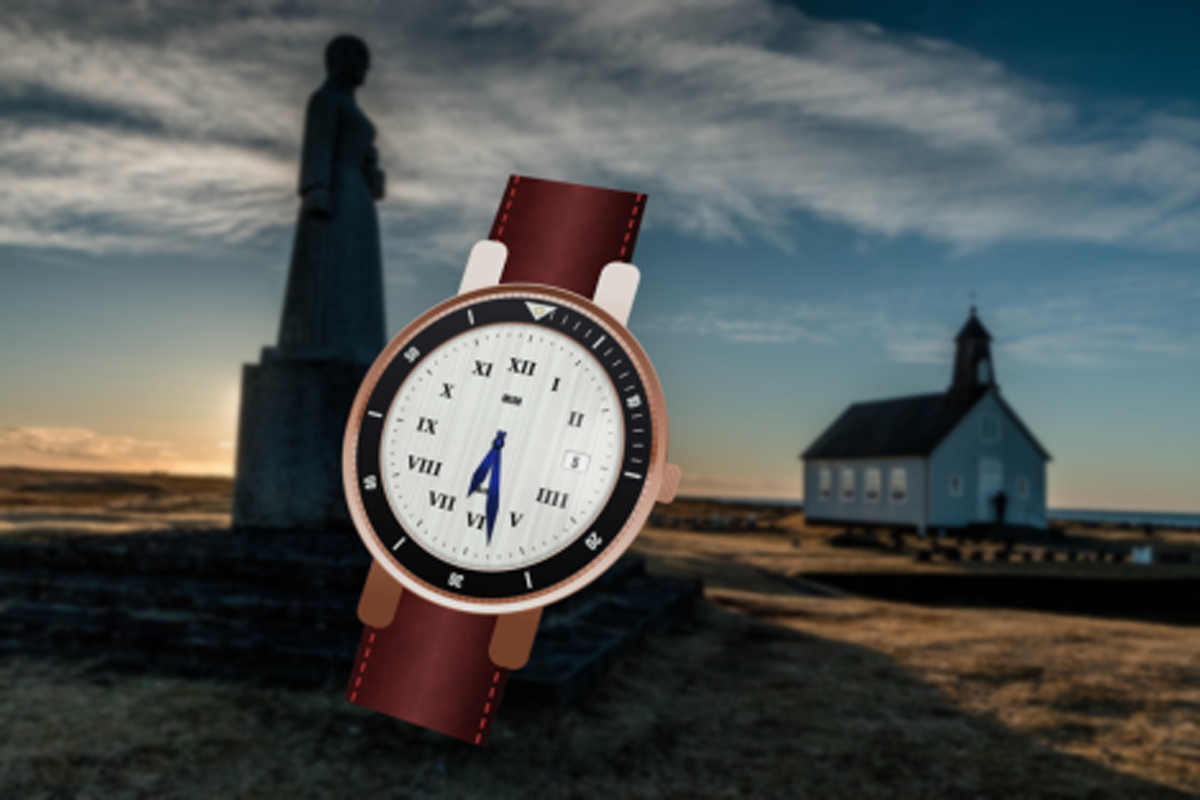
6.28
